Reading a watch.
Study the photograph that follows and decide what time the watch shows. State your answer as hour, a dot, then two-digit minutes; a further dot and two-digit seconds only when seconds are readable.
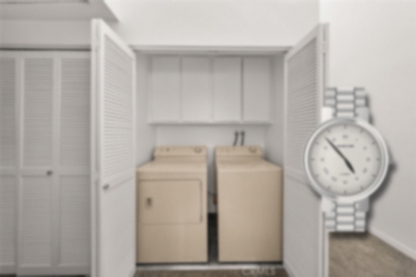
4.53
